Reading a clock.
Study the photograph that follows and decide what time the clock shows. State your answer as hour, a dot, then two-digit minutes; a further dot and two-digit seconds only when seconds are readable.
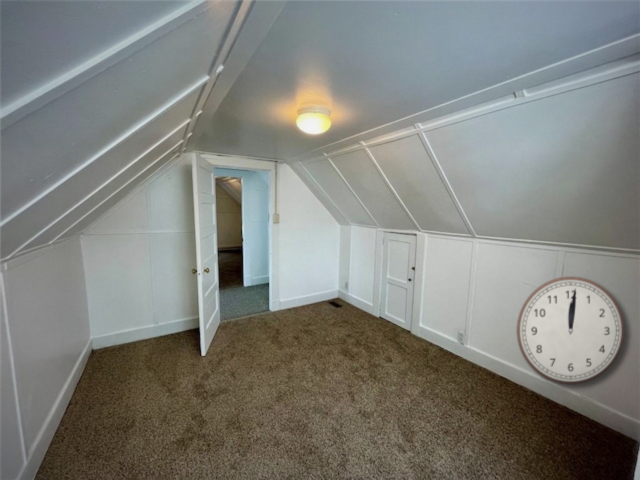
12.01
